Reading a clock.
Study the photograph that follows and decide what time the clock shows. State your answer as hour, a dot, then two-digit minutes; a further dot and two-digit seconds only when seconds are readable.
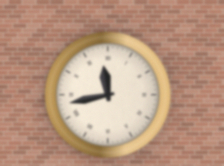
11.43
